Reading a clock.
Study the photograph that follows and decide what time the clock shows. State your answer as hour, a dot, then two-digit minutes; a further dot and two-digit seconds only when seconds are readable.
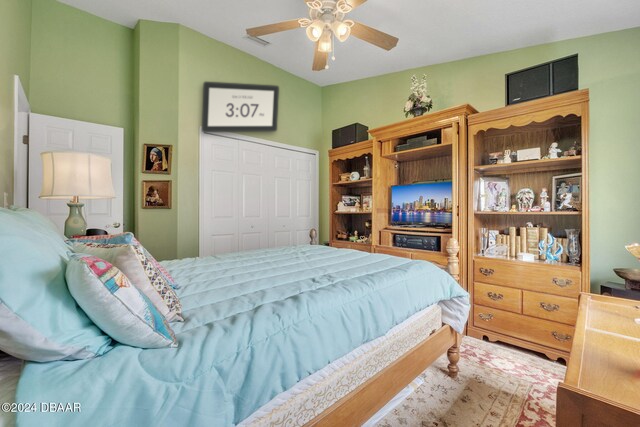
3.07
